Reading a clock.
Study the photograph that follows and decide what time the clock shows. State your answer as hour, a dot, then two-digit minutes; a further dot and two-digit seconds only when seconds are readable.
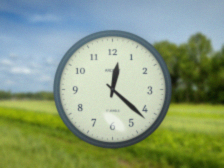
12.22
